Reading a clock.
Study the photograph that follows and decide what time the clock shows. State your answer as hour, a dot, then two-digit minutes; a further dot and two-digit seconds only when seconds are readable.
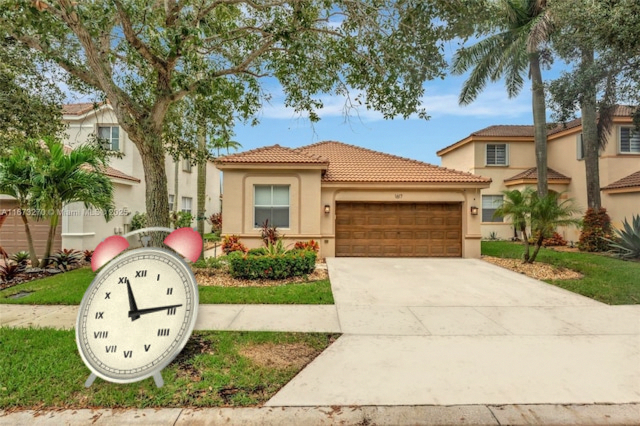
11.14
